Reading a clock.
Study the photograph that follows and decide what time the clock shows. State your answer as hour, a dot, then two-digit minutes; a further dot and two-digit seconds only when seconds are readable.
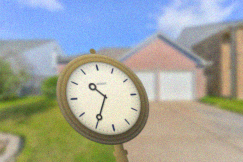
10.35
